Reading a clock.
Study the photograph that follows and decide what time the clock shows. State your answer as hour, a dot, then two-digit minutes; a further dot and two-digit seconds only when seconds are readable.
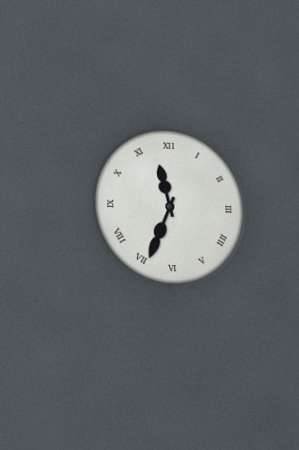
11.34
